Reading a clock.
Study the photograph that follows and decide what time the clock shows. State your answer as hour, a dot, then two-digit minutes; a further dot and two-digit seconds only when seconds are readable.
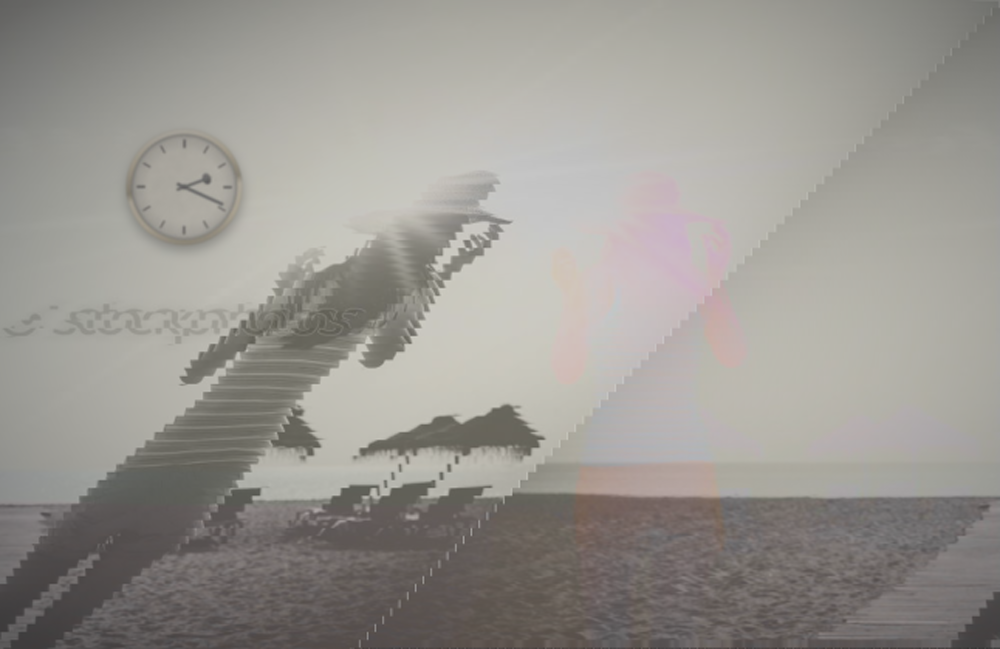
2.19
